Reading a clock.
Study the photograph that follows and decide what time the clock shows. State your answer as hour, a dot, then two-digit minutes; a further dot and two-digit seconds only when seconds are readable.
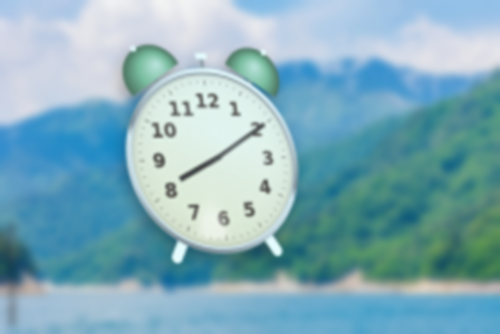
8.10
